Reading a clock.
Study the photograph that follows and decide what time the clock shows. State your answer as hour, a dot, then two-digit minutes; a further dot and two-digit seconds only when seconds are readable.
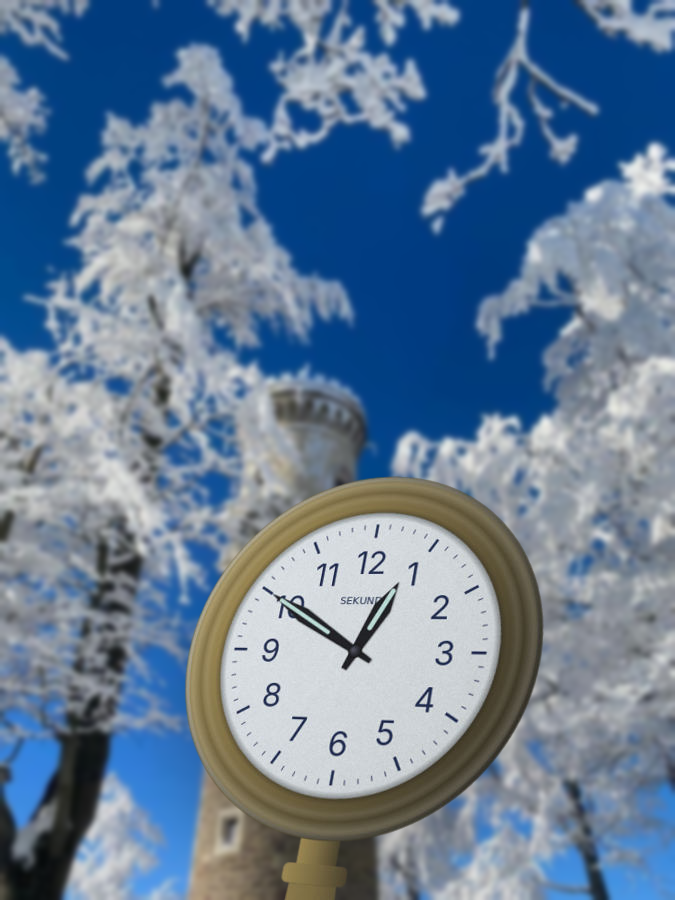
12.50
